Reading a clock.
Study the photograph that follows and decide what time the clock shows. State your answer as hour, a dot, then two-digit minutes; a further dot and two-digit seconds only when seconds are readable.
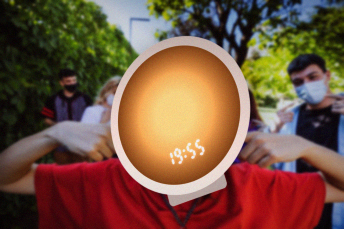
19.55
